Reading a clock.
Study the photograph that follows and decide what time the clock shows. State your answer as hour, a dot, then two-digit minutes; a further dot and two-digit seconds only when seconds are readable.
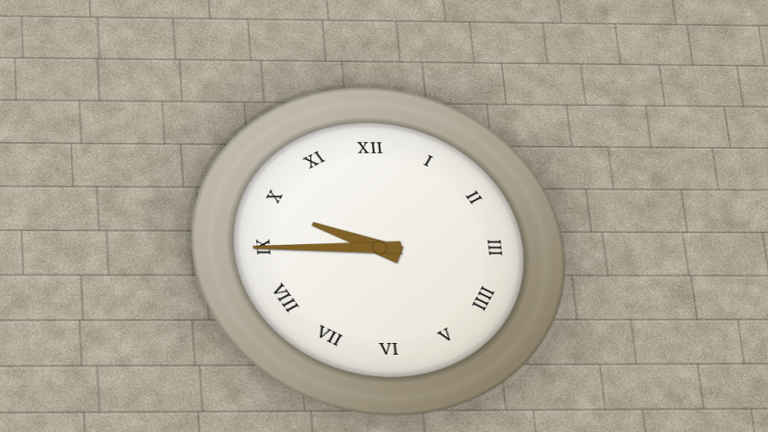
9.45
